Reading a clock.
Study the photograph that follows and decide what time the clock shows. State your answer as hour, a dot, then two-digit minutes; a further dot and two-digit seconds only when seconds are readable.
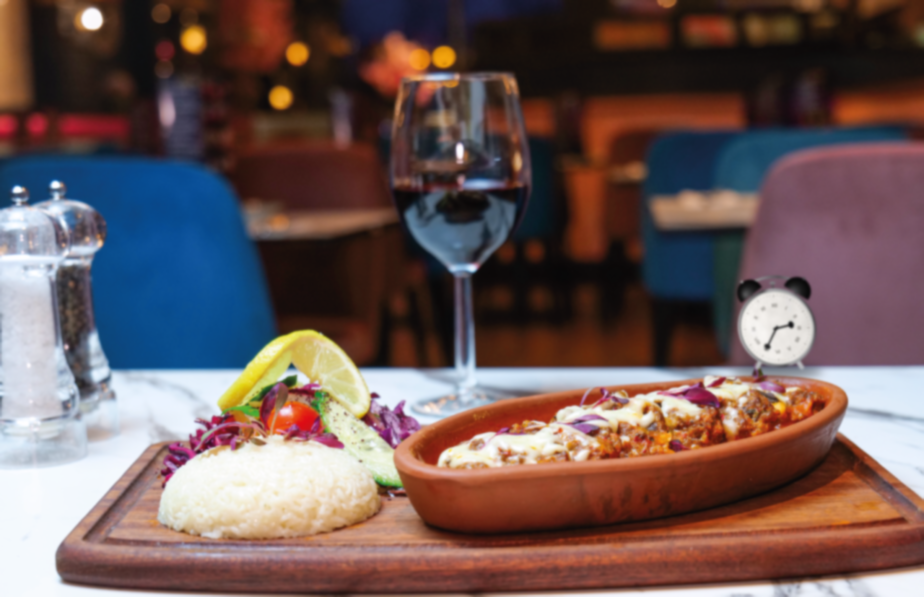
2.35
